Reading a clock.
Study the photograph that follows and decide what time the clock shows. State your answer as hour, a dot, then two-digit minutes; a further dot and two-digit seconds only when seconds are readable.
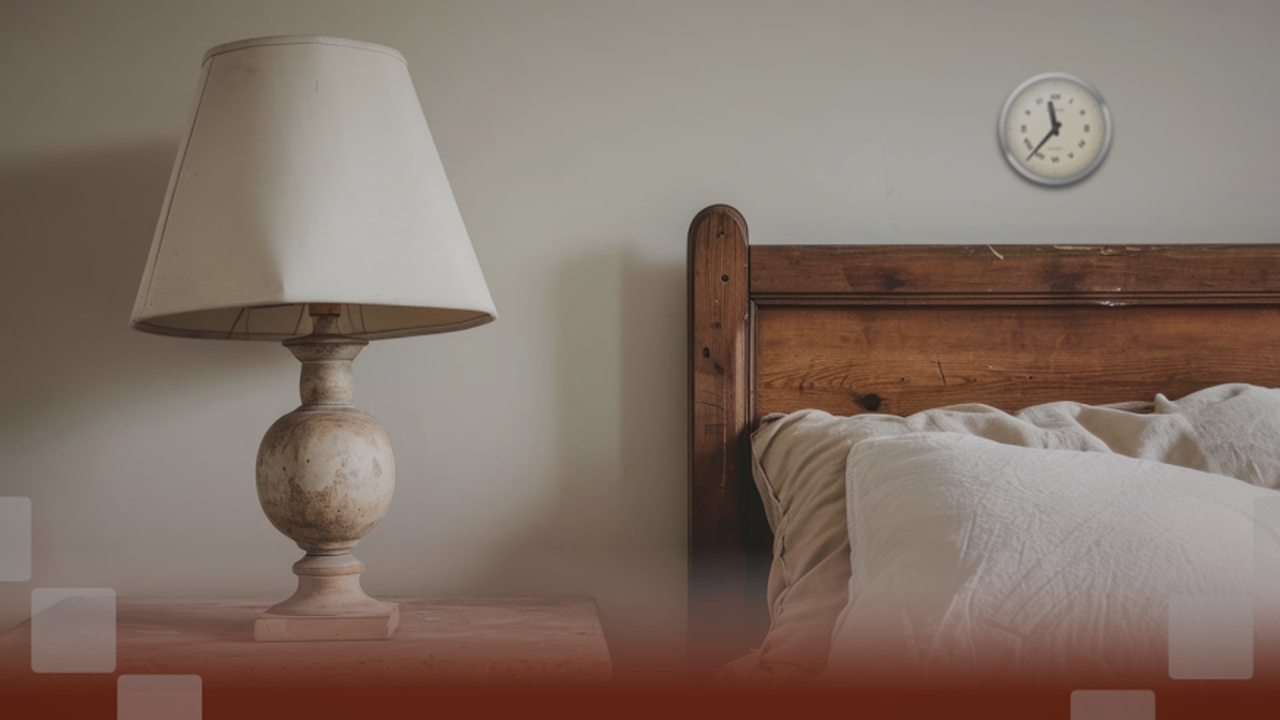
11.37
